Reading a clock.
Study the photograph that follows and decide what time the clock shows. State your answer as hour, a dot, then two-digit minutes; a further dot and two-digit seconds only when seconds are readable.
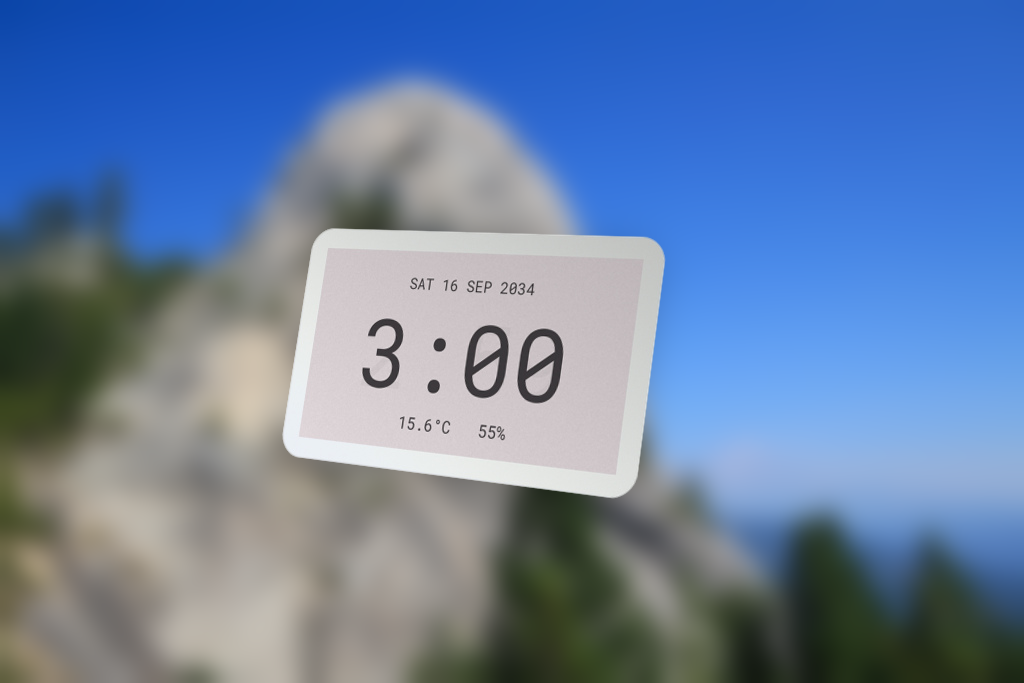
3.00
